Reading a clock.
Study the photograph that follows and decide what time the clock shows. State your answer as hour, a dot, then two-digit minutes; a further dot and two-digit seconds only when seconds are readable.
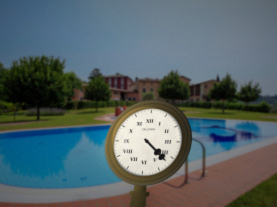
4.22
